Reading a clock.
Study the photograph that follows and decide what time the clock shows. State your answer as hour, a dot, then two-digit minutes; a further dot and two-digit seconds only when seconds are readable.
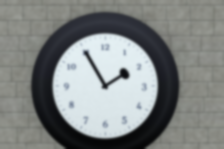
1.55
